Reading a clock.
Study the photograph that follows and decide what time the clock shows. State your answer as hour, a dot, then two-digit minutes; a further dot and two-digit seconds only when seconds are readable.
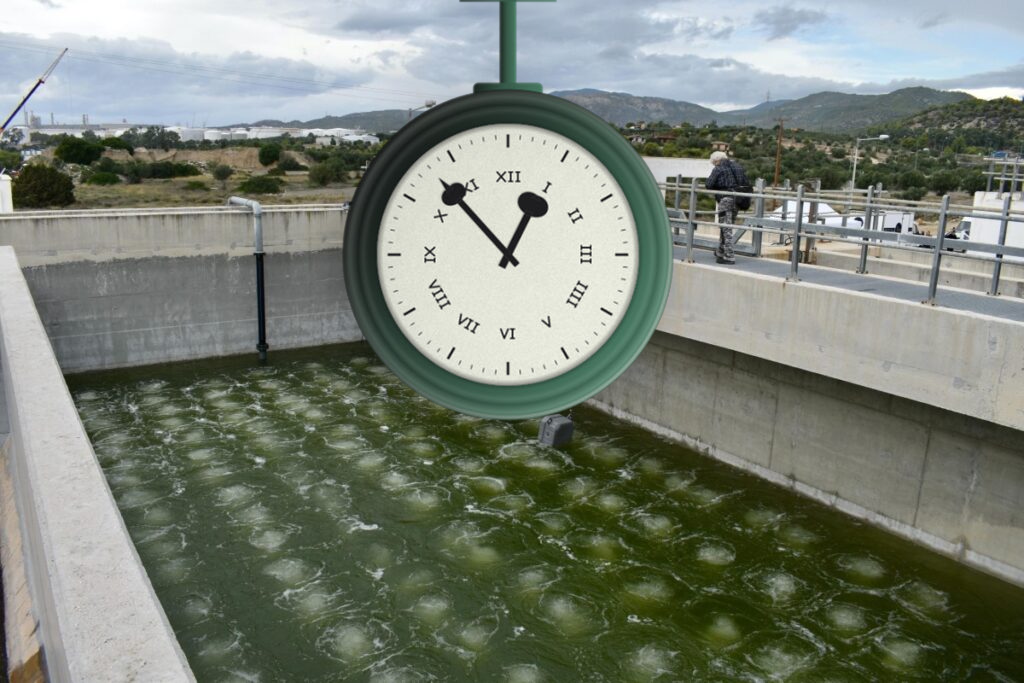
12.53
